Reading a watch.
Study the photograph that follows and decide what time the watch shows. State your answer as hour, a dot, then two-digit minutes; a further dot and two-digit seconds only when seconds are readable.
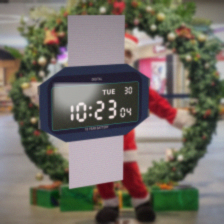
10.23.04
